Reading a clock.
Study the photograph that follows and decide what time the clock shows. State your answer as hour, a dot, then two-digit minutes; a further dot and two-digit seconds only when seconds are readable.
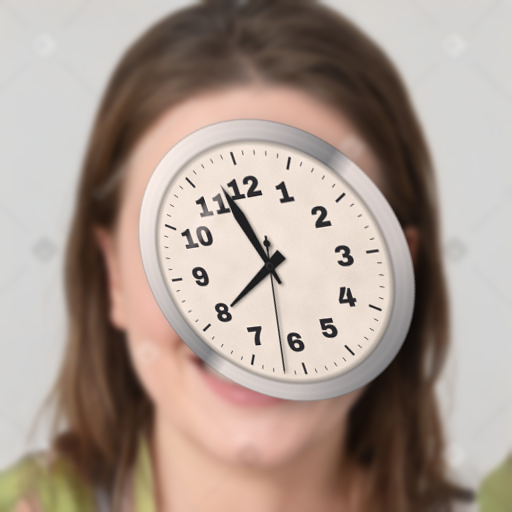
7.57.32
